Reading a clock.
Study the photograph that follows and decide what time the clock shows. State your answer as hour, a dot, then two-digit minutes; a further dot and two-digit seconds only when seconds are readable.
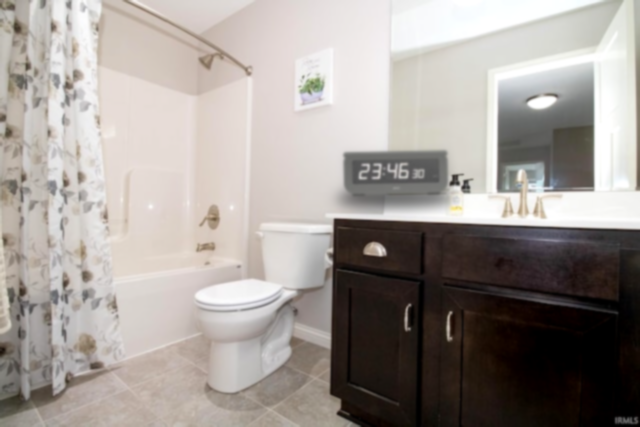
23.46
